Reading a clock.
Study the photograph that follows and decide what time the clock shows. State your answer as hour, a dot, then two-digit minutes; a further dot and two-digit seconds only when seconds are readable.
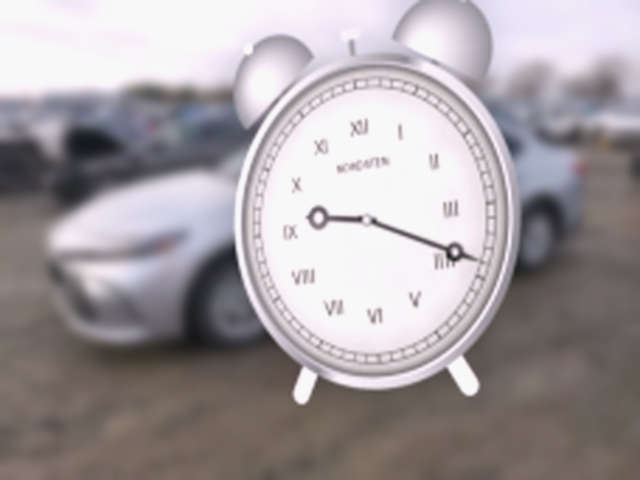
9.19
